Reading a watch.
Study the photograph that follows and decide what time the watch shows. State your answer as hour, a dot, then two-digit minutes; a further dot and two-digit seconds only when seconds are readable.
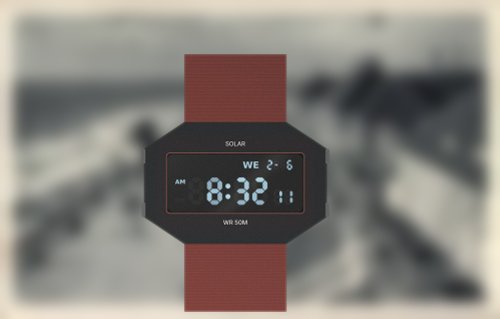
8.32.11
